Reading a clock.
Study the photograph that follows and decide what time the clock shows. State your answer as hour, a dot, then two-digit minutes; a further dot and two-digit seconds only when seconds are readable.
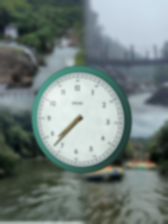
7.37
